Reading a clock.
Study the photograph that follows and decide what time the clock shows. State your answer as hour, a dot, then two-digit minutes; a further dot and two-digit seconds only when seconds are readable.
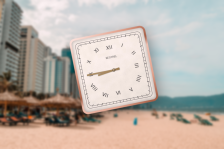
8.45
